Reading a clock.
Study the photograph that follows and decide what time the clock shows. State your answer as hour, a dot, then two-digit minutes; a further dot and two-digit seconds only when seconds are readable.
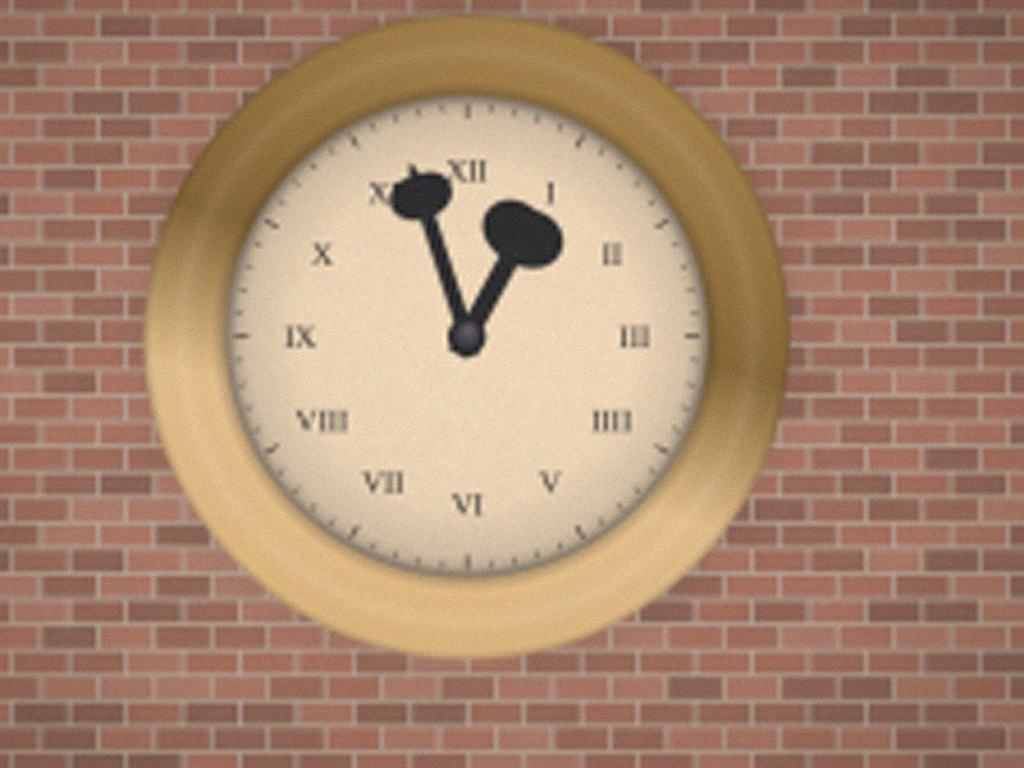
12.57
